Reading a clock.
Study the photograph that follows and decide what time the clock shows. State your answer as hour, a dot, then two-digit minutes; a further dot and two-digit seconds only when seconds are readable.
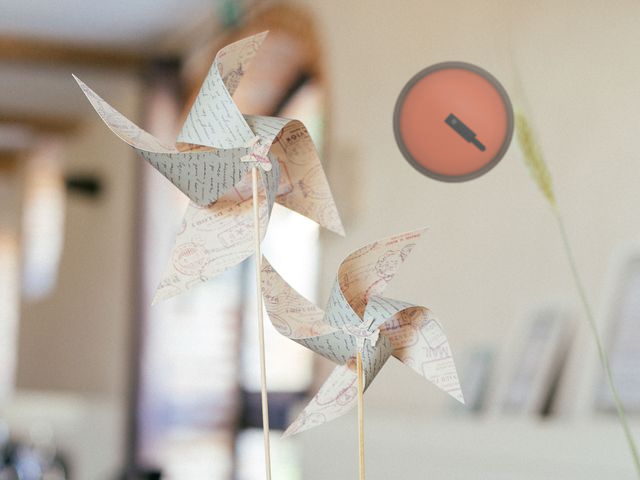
4.22
